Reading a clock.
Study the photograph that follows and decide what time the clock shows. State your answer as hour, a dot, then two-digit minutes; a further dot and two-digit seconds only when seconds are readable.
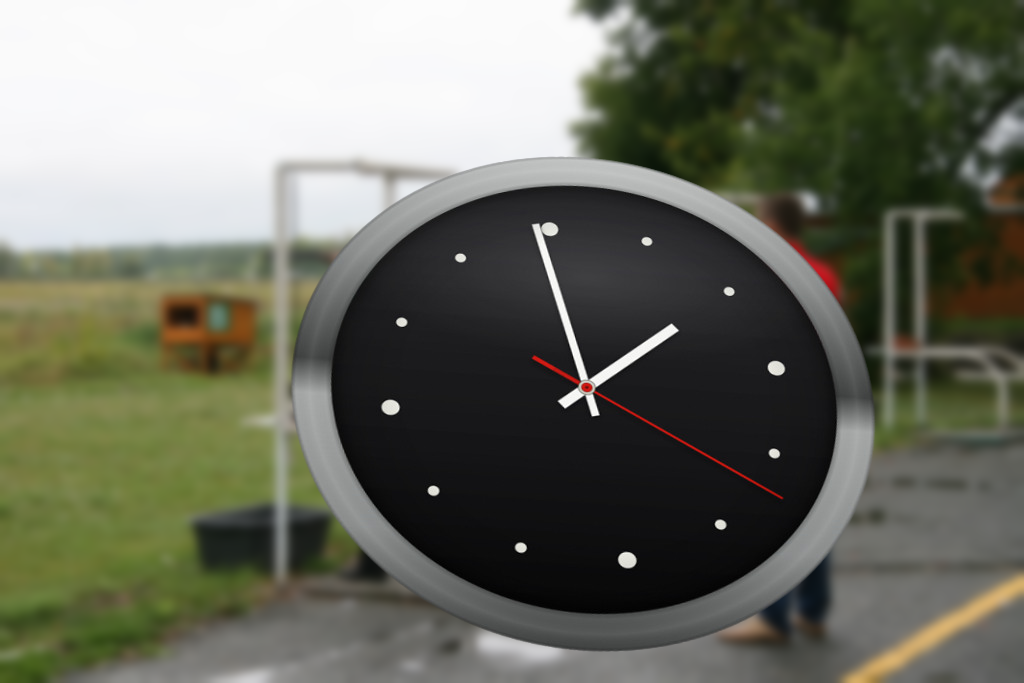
1.59.22
